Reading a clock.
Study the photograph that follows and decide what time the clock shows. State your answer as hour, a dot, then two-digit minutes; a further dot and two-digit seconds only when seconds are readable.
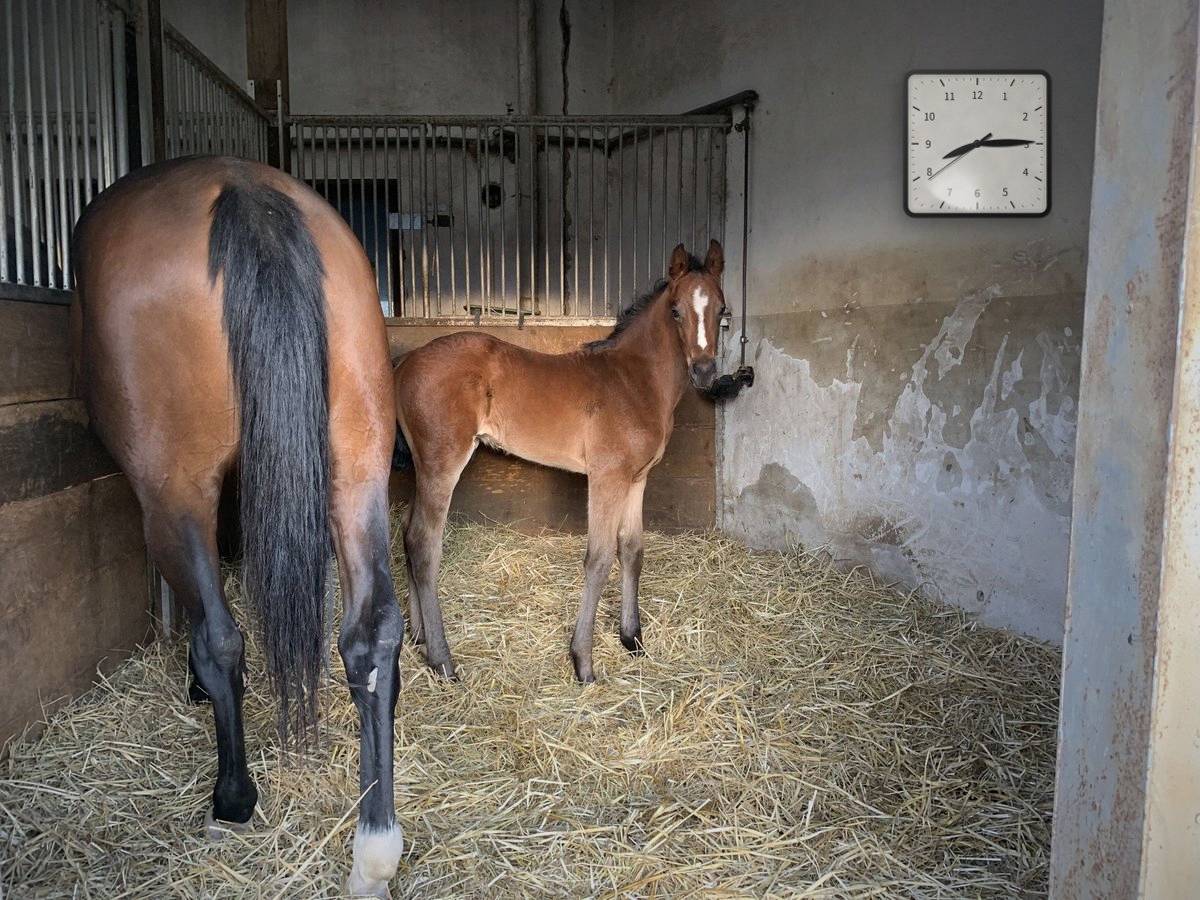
8.14.39
